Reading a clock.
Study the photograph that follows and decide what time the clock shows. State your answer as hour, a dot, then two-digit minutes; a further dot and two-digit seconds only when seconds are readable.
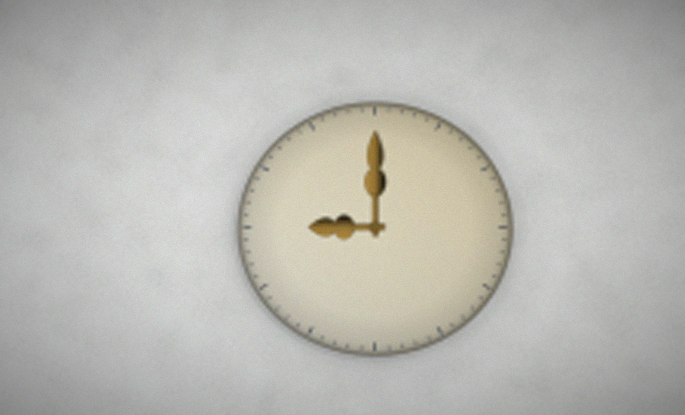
9.00
